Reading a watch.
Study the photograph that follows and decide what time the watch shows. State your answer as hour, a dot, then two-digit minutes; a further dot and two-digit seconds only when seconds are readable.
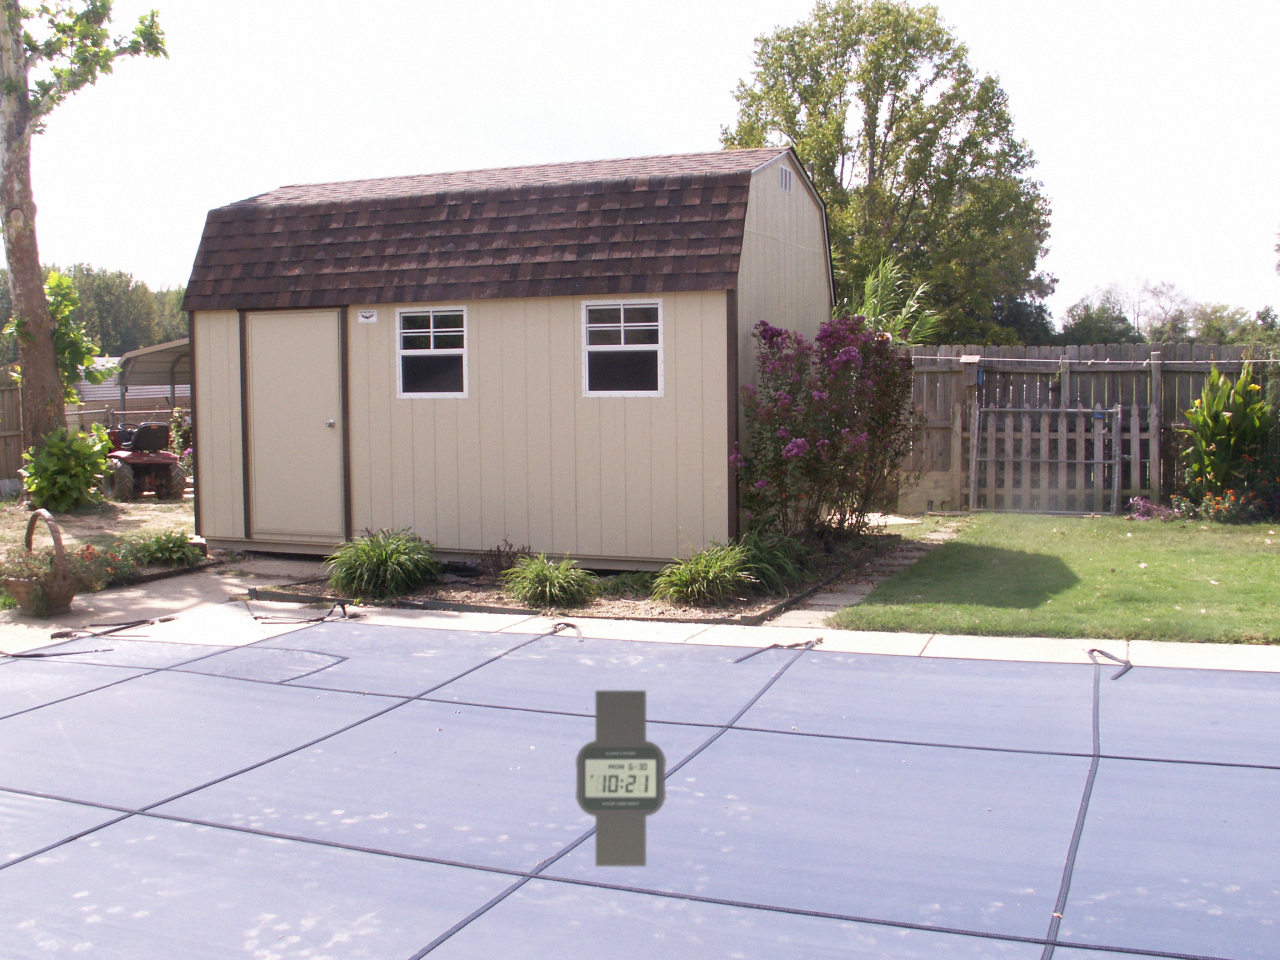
10.21
